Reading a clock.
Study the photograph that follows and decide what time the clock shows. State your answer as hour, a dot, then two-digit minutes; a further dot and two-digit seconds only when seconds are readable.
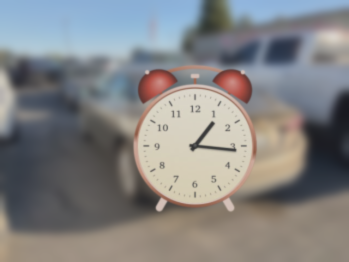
1.16
